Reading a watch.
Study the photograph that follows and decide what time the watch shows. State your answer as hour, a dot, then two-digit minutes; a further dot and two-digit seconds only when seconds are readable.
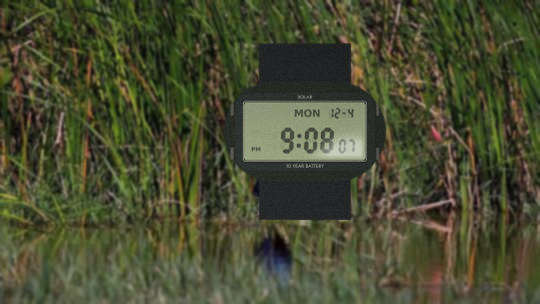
9.08.07
